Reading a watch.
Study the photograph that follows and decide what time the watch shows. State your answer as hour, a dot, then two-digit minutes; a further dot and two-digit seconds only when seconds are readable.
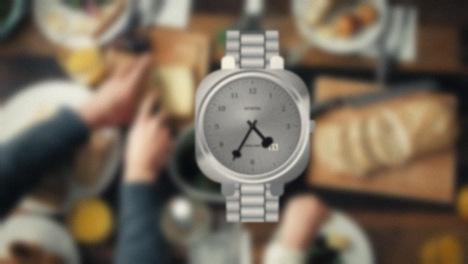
4.35
